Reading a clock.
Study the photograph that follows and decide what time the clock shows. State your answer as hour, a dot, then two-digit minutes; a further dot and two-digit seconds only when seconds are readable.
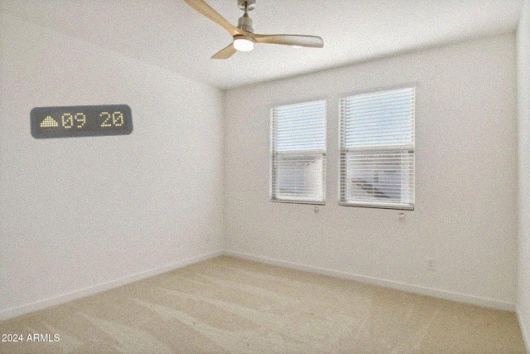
9.20
